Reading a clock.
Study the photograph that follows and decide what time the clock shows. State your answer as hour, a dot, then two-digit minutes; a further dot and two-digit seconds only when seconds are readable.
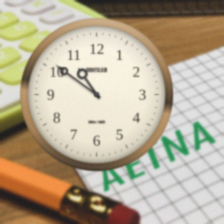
10.51
